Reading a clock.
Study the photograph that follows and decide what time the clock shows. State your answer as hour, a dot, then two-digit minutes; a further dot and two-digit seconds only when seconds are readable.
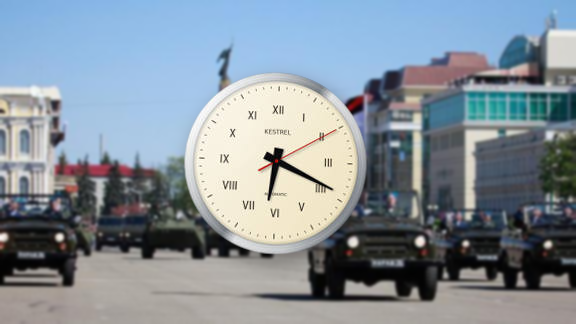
6.19.10
